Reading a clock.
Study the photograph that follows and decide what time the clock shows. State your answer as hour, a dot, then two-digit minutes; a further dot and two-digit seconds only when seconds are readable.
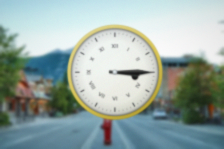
3.15
